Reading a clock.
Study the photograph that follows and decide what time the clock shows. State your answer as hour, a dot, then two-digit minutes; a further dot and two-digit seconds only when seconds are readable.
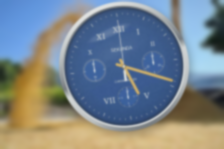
5.19
